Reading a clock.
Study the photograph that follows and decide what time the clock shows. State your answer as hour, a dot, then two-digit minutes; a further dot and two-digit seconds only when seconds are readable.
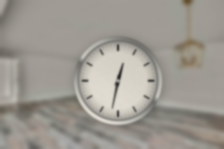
12.32
